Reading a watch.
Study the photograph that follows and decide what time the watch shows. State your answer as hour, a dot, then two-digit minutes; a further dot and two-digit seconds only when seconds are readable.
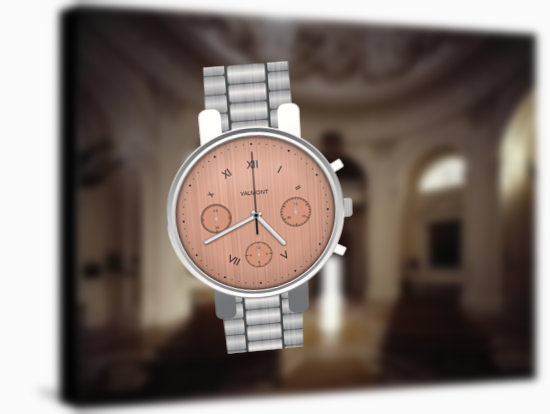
4.41
